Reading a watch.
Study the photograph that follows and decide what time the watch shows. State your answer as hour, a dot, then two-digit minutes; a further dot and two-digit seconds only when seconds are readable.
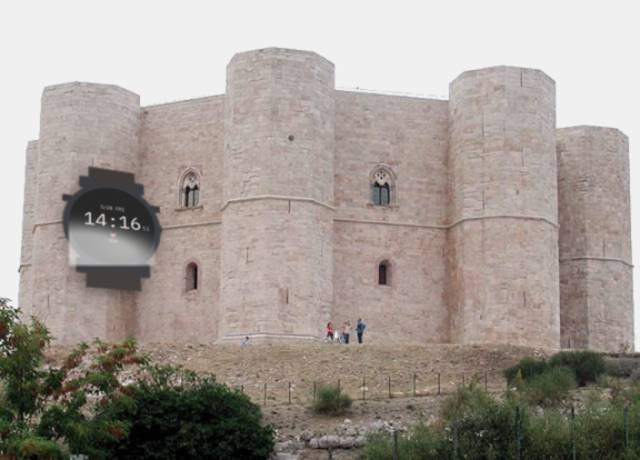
14.16
